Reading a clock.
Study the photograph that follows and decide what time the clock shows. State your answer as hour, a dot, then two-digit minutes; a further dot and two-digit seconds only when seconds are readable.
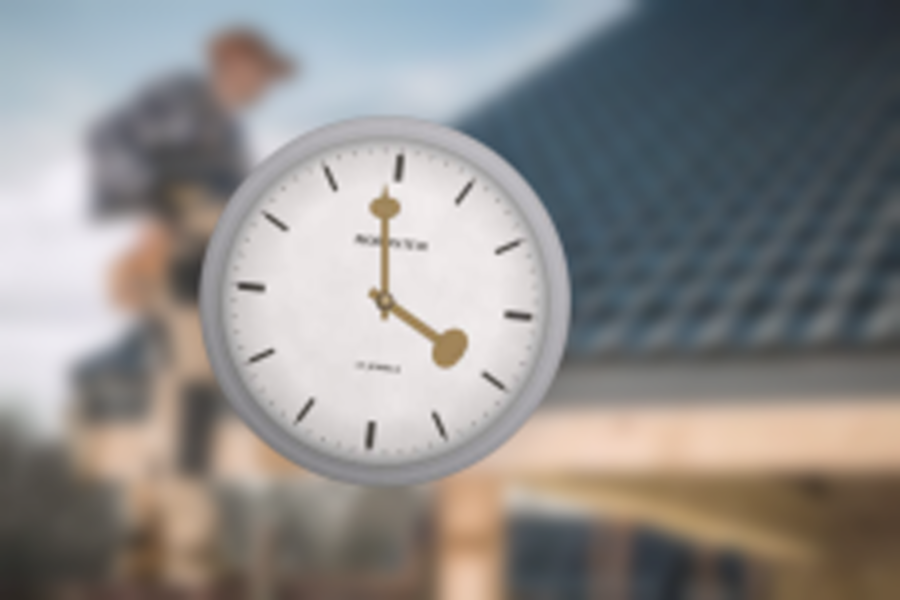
3.59
